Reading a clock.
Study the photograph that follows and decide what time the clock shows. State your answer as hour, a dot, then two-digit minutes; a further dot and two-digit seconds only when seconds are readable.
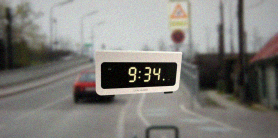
9.34
